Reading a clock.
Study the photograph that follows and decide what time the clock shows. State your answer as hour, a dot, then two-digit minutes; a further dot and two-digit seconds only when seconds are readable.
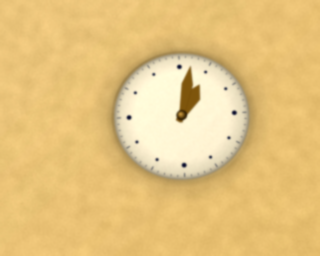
1.02
